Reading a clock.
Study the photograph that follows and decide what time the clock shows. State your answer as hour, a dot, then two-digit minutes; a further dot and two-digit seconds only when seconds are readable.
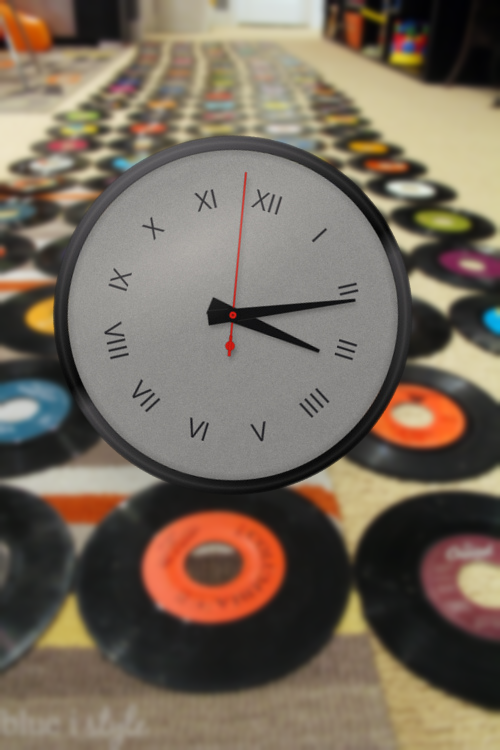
3.10.58
